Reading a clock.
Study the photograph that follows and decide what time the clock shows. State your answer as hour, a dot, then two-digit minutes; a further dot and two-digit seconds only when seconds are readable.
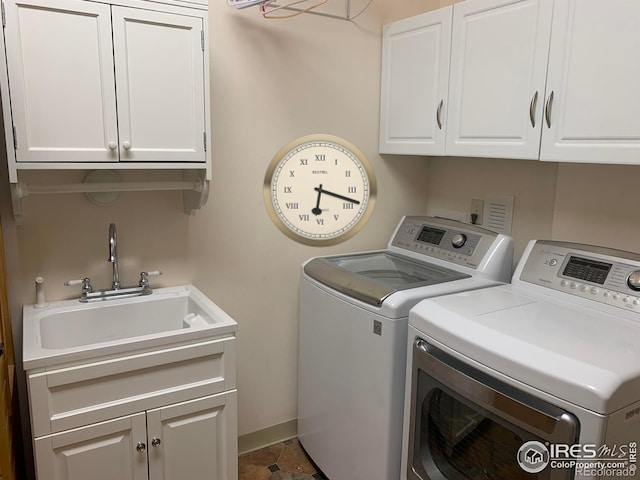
6.18
